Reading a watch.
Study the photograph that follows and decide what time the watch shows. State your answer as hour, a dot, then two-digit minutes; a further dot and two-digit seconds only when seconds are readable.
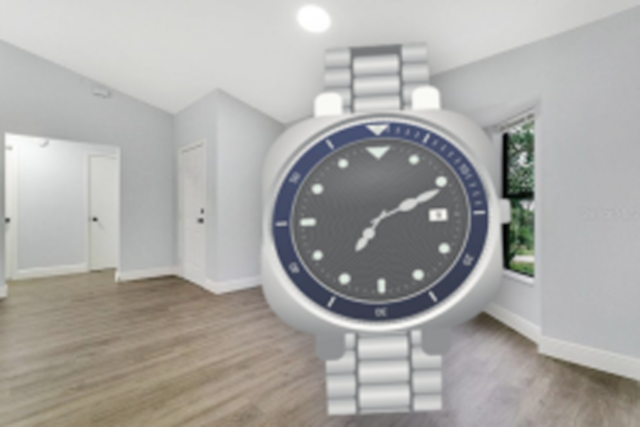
7.11
